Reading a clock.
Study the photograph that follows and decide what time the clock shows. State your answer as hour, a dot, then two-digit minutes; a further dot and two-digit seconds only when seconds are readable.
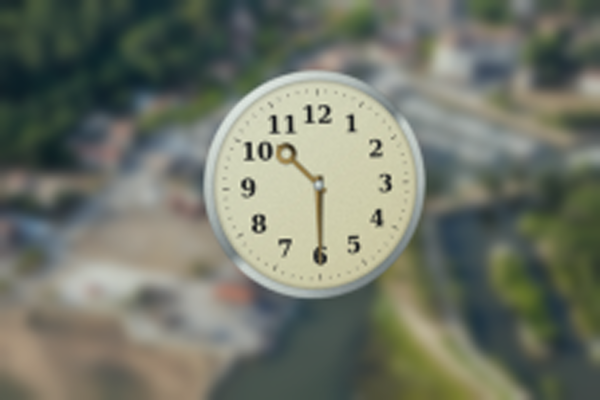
10.30
